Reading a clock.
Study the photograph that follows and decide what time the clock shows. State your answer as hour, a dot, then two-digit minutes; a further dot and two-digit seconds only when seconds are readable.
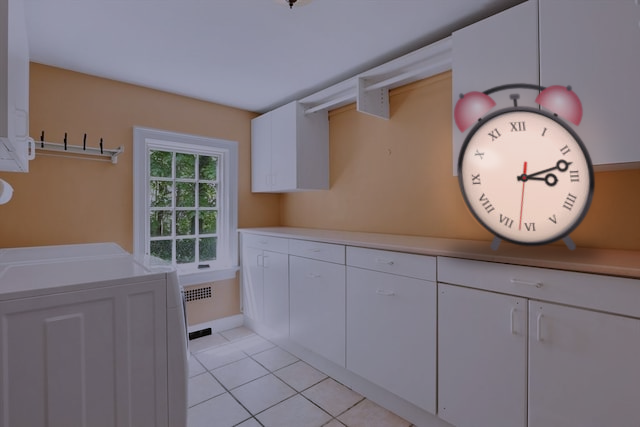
3.12.32
